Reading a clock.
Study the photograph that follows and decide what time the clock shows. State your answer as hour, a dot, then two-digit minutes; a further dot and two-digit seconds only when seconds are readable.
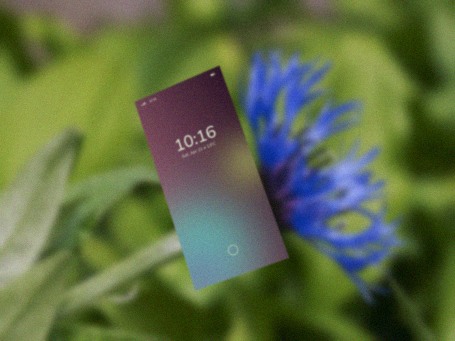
10.16
